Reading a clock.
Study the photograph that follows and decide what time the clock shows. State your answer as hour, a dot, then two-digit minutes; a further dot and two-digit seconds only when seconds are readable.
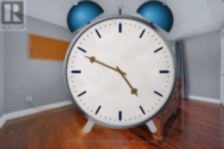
4.49
